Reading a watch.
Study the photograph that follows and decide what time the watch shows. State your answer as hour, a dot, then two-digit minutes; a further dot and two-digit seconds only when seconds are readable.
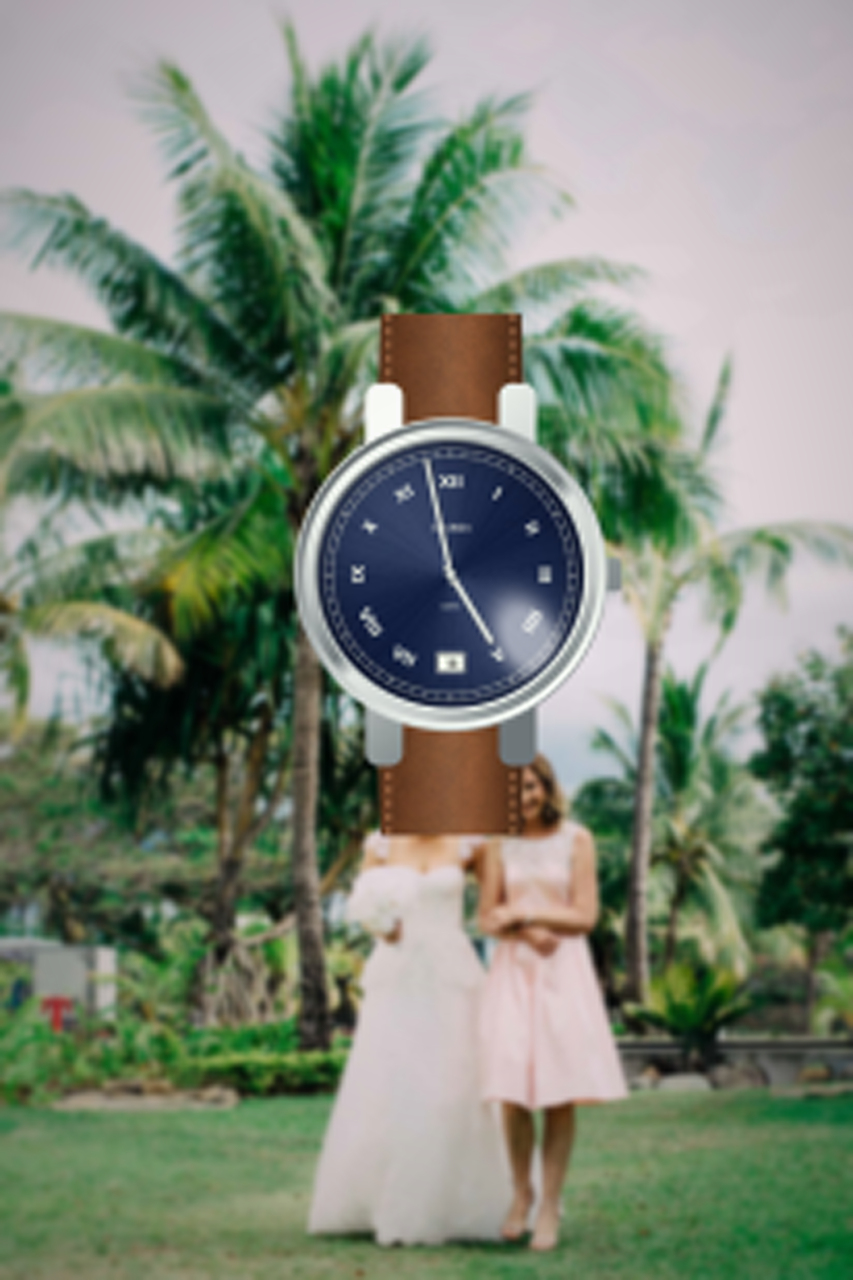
4.58
